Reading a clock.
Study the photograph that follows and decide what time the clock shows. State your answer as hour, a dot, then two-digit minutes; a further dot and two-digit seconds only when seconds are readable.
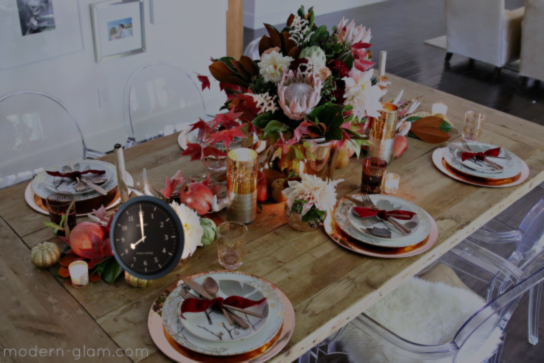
8.00
